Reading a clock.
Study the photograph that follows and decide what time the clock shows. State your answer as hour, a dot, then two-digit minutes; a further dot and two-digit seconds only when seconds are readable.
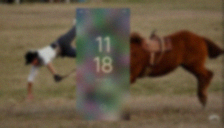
11.18
